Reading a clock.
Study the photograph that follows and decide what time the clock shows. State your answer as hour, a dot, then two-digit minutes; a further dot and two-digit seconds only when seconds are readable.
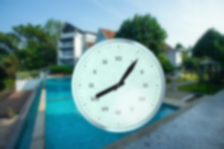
8.06
